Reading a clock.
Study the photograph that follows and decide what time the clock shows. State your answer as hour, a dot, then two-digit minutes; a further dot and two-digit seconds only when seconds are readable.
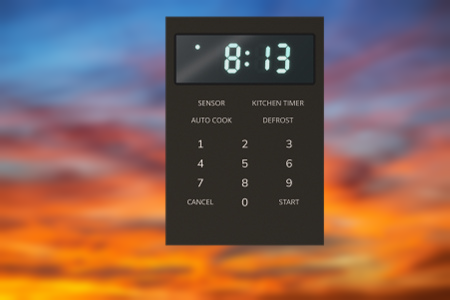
8.13
